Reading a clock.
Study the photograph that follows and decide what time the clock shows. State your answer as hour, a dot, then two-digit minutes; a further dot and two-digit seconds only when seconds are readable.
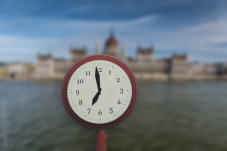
6.59
